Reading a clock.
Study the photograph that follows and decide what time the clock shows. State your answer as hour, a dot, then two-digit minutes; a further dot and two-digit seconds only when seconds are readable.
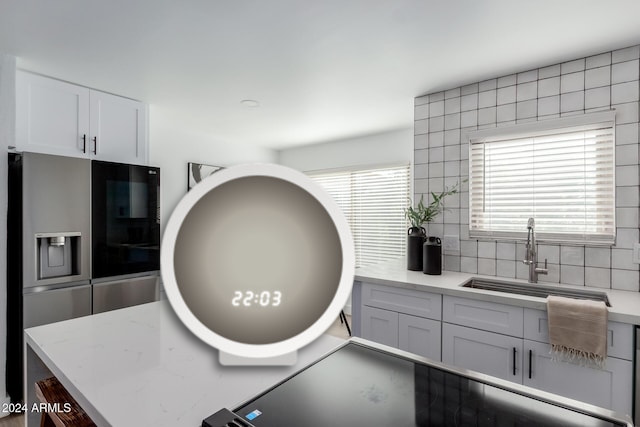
22.03
